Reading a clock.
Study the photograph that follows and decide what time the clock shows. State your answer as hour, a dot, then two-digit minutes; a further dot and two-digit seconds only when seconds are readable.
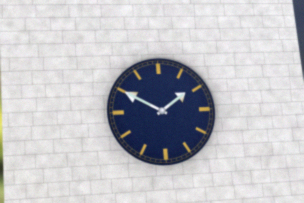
1.50
